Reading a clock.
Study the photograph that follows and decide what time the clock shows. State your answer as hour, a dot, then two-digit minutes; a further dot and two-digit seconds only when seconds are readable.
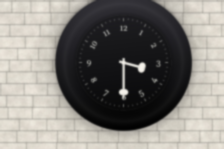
3.30
